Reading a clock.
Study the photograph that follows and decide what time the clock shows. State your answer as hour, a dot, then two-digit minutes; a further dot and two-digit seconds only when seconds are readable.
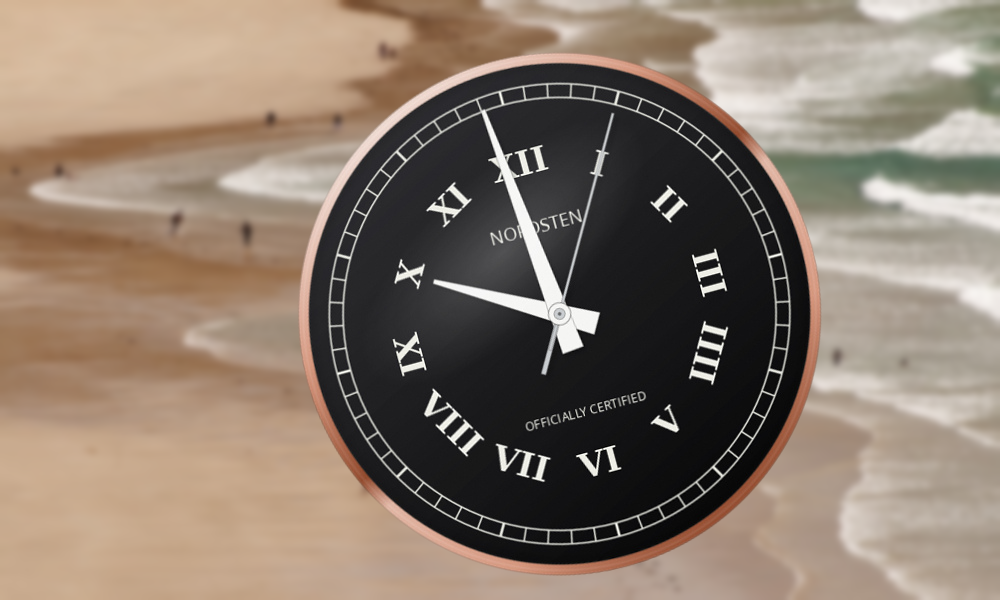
9.59.05
